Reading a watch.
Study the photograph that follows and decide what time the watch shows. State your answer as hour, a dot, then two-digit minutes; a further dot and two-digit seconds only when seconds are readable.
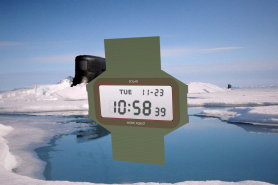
10.58.39
